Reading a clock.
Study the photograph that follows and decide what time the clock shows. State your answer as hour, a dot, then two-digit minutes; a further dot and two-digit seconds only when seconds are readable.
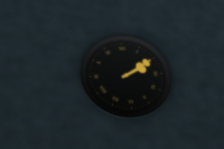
2.10
